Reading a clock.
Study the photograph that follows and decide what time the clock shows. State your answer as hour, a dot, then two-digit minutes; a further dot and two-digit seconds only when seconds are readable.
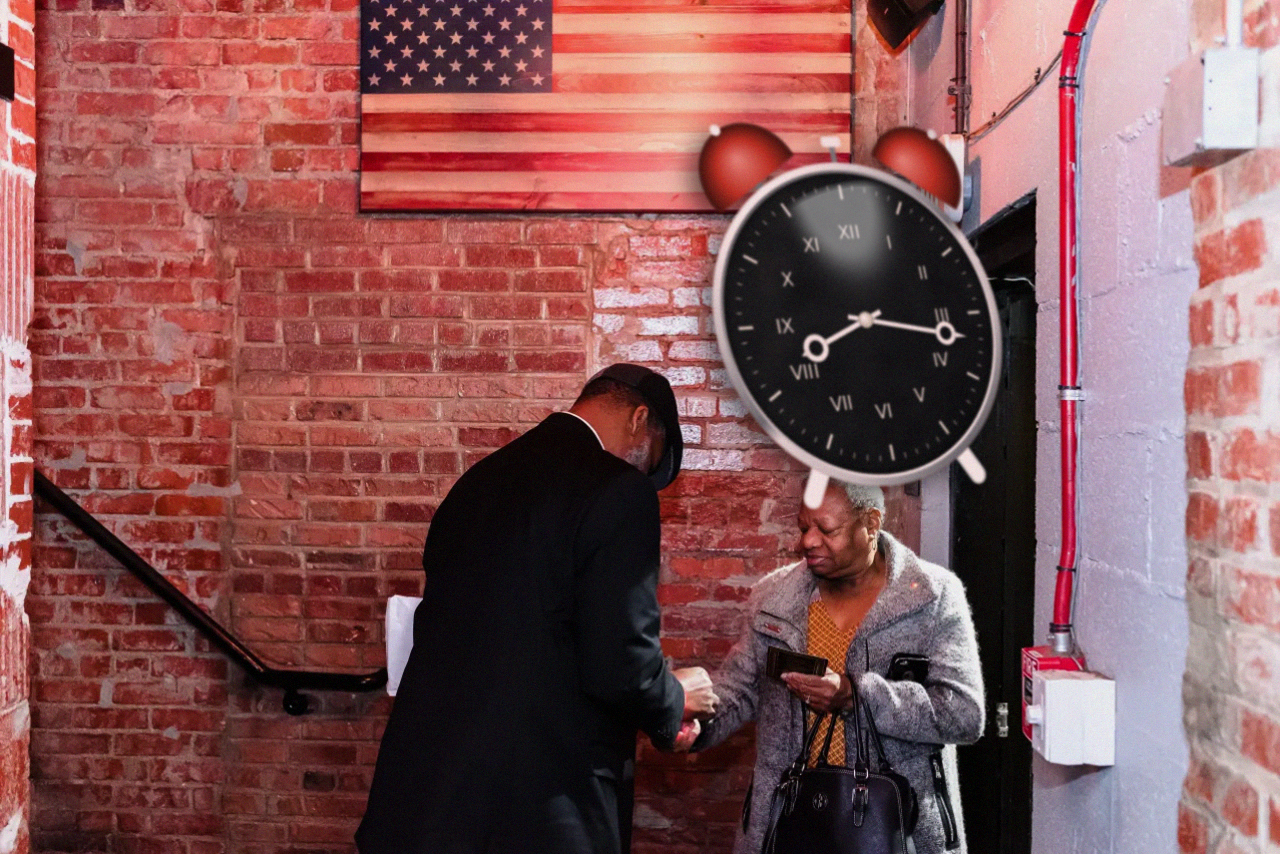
8.17
